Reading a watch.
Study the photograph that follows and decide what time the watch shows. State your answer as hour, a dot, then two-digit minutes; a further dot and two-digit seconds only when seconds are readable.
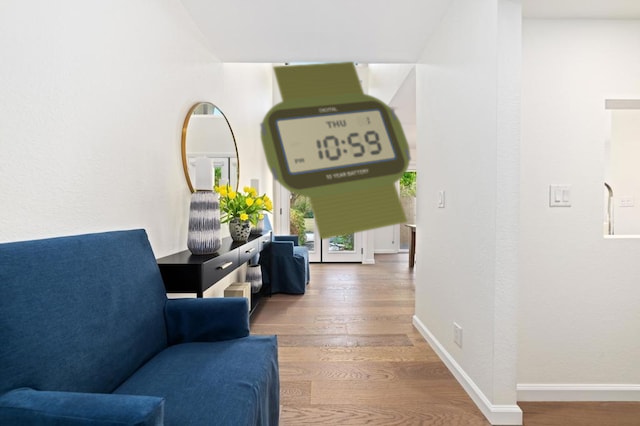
10.59
